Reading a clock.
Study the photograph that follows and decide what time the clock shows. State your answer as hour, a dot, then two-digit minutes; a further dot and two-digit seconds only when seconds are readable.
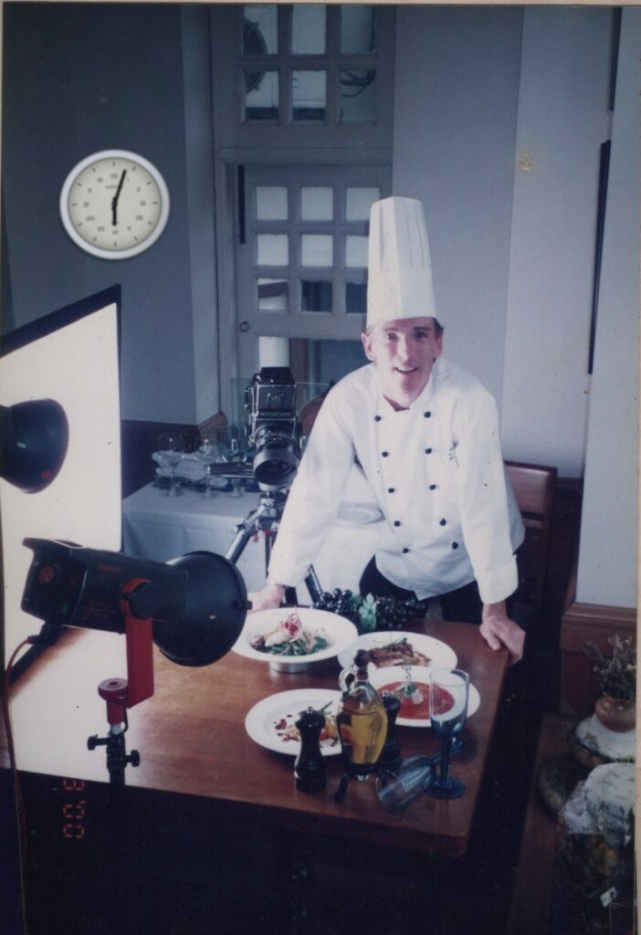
6.03
